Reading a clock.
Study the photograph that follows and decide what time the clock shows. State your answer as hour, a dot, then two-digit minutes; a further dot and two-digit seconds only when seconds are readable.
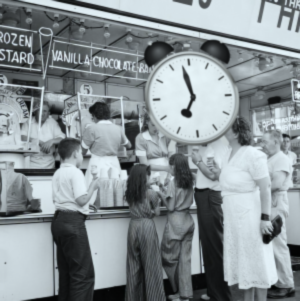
6.58
